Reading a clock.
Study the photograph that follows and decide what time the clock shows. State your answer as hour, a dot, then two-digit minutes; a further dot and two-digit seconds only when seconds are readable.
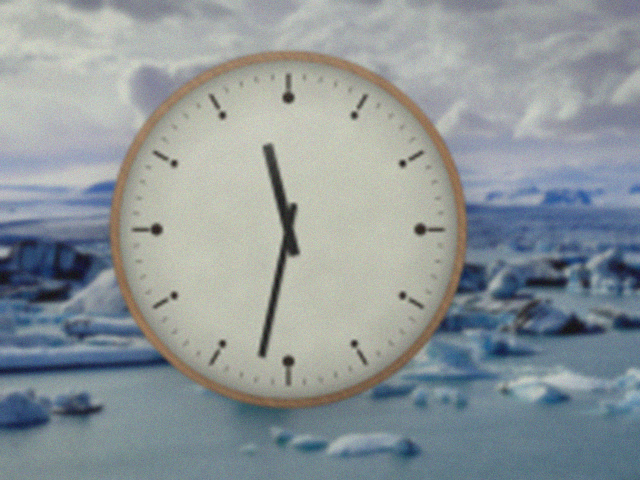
11.32
